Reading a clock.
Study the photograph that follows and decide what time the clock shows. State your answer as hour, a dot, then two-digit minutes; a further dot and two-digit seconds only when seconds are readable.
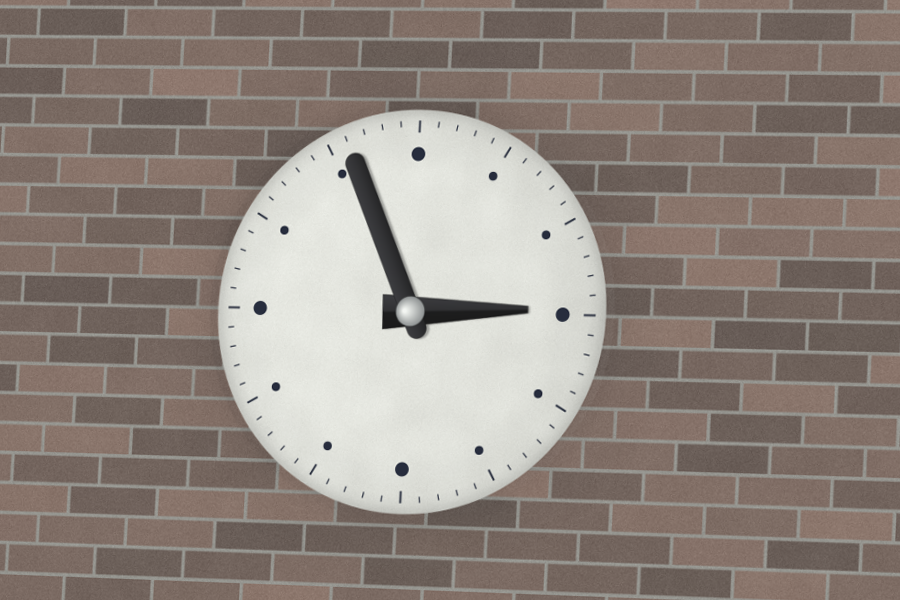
2.56
